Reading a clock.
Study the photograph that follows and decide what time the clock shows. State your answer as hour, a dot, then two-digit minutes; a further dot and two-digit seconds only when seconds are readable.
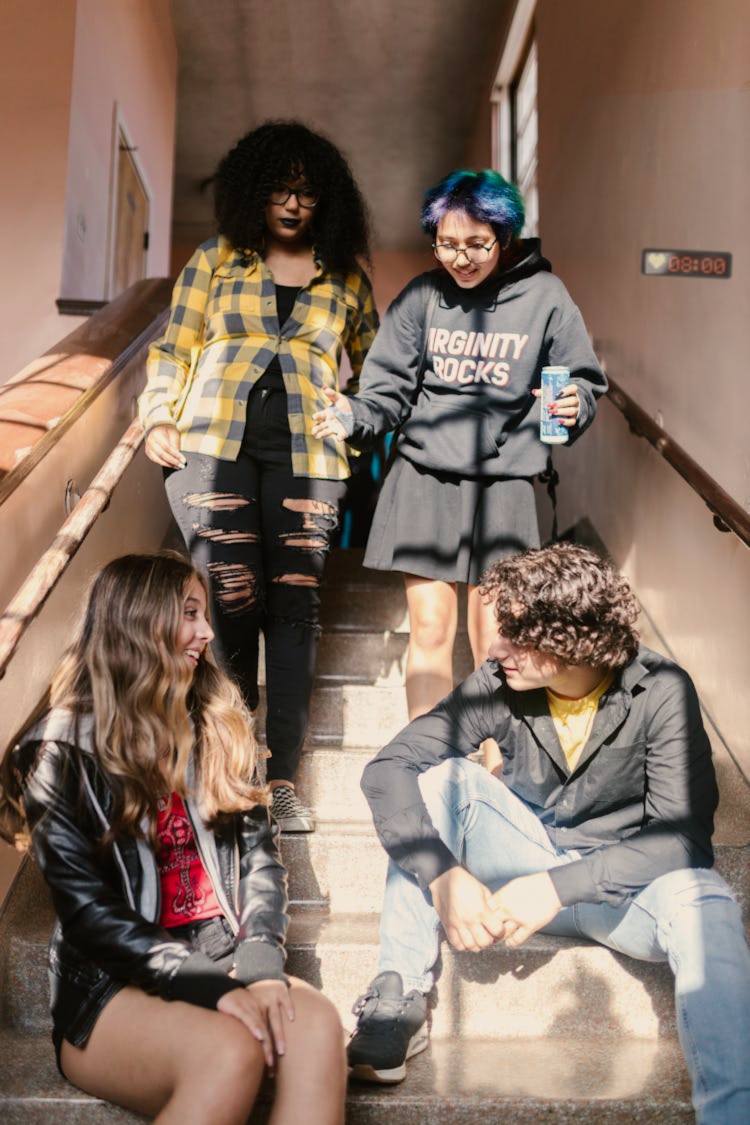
8.00
